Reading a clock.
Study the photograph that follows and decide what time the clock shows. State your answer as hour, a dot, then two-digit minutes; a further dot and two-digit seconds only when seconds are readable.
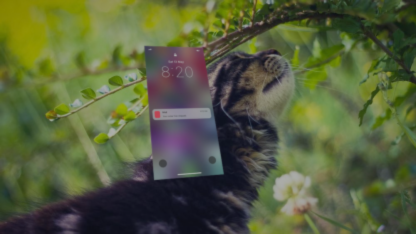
8.20
